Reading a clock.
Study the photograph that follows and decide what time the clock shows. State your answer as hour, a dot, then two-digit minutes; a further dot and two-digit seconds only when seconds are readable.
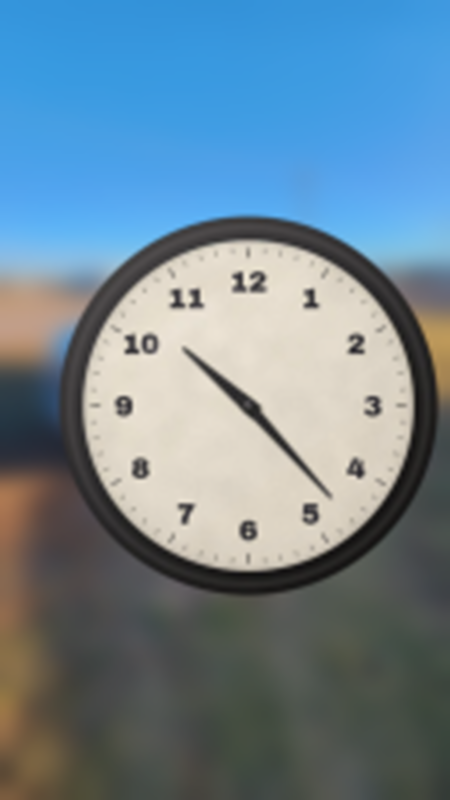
10.23
